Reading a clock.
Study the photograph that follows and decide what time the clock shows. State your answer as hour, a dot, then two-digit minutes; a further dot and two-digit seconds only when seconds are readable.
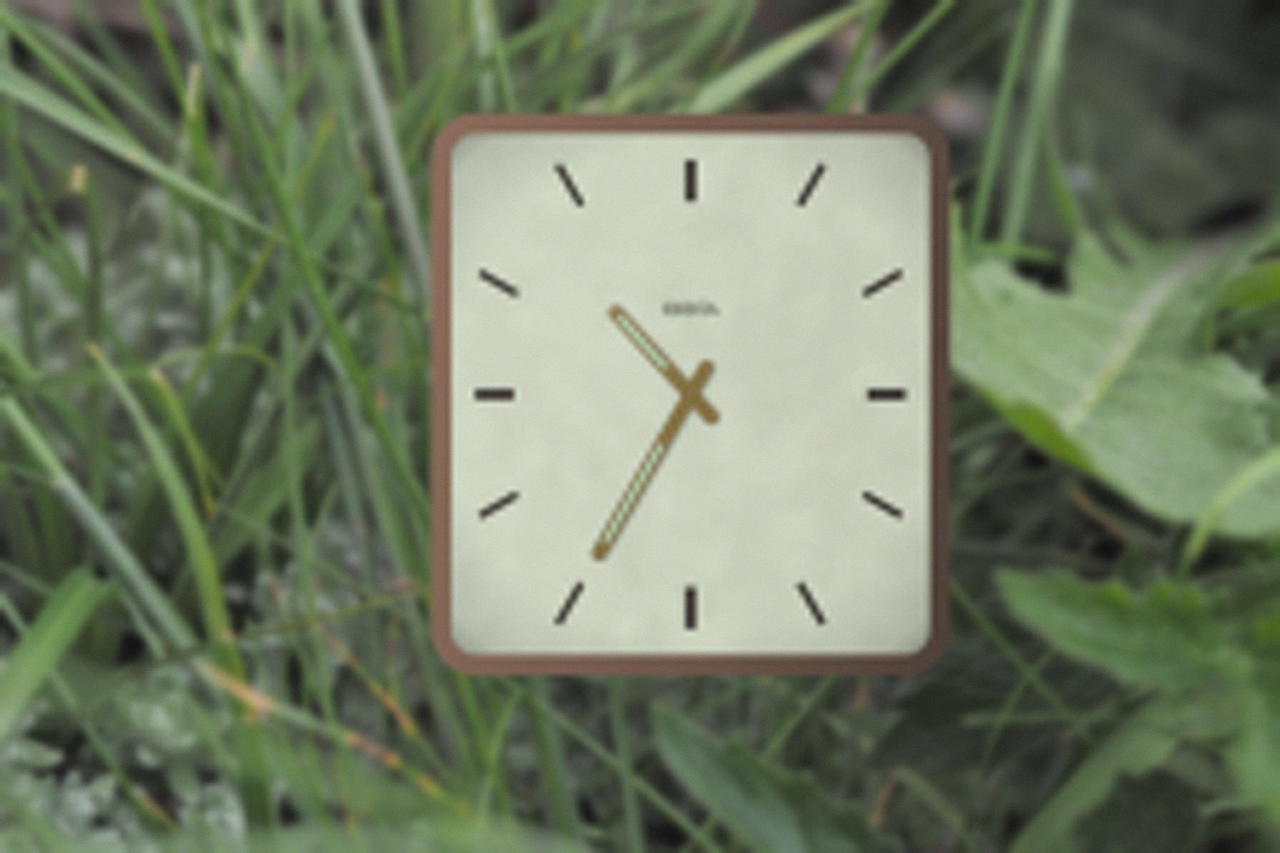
10.35
